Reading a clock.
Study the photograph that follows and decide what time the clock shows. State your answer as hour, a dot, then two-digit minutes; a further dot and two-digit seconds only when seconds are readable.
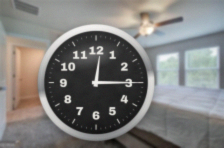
12.15
